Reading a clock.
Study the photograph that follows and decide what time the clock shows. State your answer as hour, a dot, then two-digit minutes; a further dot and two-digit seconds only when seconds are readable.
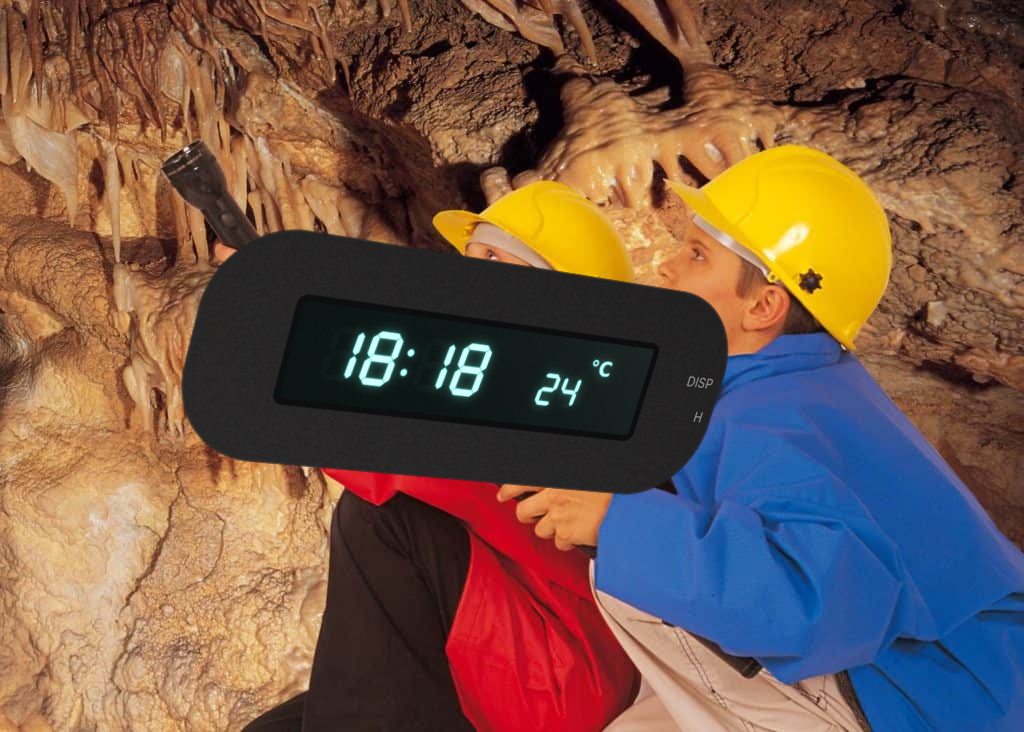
18.18
